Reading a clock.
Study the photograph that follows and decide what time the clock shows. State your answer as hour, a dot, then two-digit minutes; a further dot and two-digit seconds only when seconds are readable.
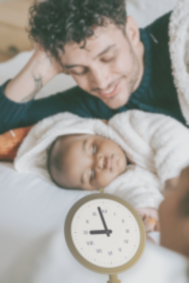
8.58
